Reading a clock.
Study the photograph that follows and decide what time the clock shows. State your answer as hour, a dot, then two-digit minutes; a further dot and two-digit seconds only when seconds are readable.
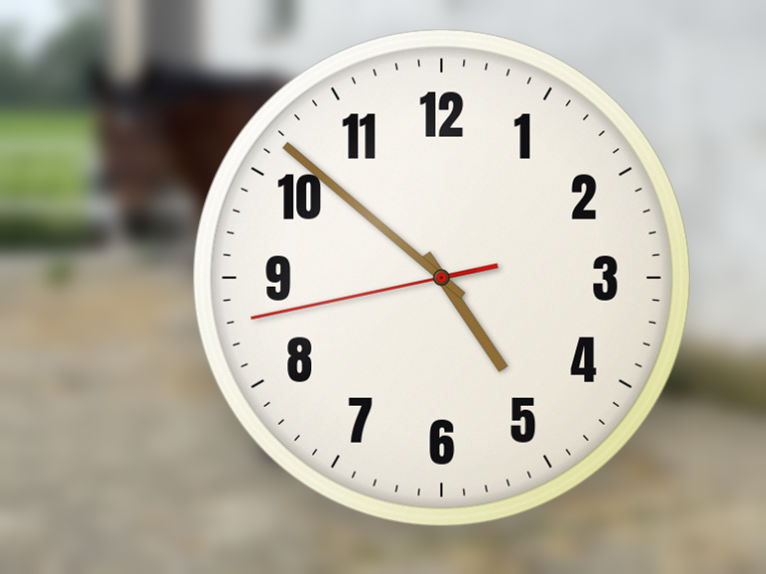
4.51.43
